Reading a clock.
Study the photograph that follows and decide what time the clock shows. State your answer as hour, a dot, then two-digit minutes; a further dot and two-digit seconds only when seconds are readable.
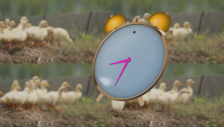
8.33
